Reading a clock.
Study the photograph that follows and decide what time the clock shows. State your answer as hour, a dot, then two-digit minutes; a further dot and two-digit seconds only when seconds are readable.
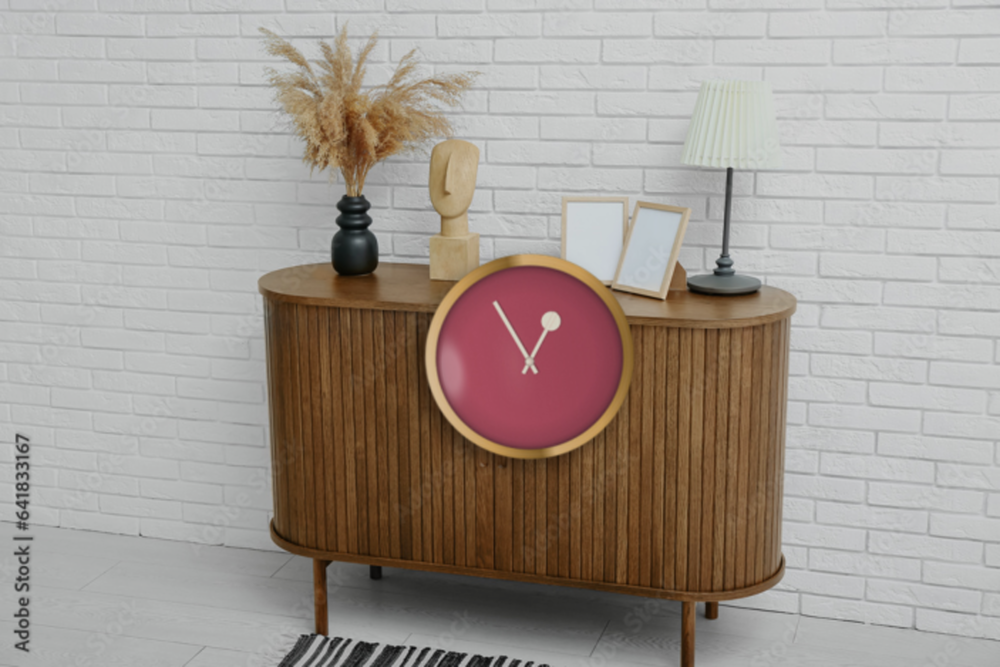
12.55
